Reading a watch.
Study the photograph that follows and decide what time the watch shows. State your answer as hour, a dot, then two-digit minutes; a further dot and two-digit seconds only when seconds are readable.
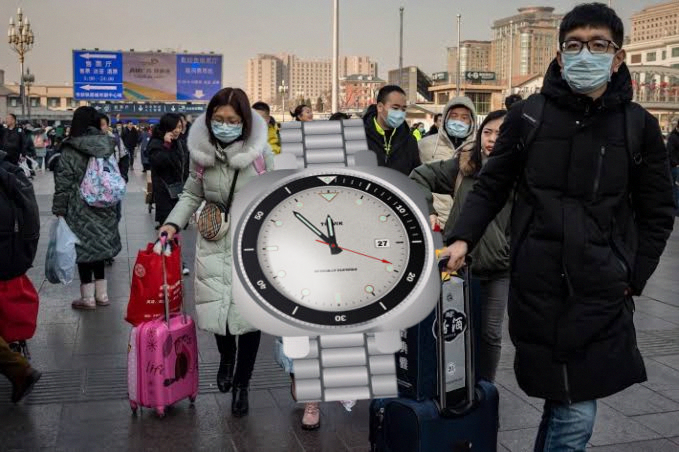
11.53.19
